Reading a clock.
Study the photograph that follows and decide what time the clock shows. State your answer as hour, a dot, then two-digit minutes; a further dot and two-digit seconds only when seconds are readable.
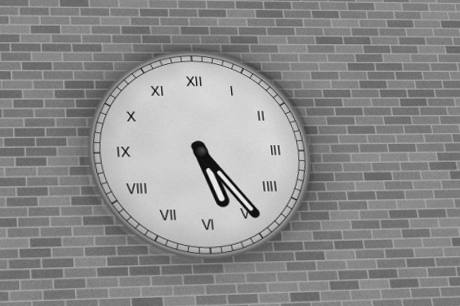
5.24
